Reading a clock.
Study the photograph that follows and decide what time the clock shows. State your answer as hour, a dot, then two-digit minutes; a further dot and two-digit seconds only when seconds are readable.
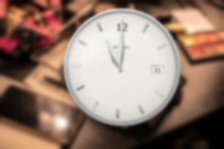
11.00
